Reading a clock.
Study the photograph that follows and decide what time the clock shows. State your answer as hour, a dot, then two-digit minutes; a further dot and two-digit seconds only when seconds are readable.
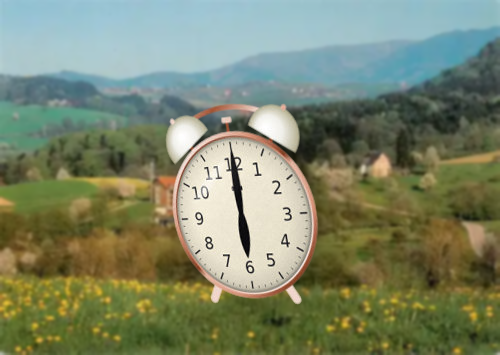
6.00
